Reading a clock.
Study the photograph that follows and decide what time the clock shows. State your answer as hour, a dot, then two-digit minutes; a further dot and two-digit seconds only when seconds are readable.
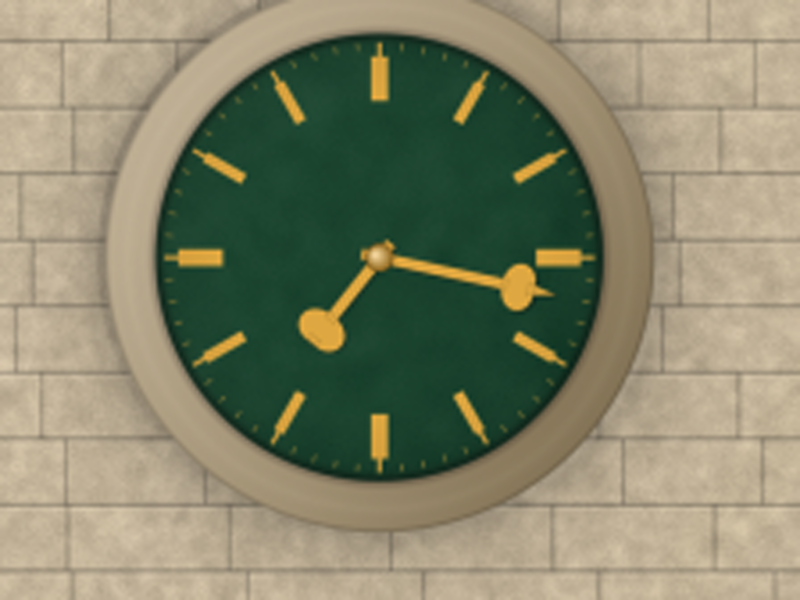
7.17
